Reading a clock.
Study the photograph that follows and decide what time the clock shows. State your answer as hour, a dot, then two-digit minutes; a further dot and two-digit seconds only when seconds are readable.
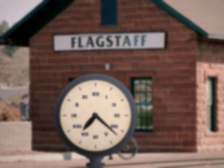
7.22
